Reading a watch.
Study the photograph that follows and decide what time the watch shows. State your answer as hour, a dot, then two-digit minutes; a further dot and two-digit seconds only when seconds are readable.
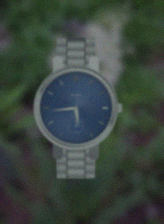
5.44
